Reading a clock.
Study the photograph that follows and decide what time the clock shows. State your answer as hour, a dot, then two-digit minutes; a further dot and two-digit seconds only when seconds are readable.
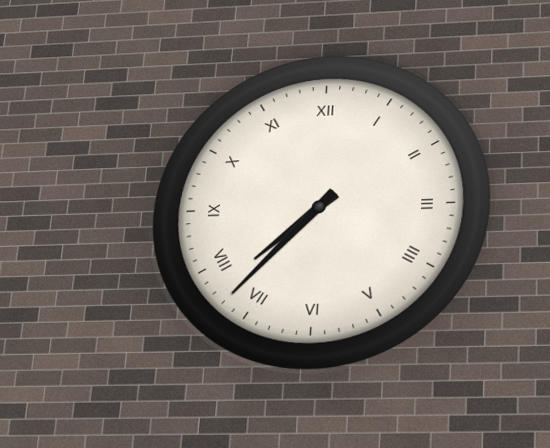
7.37
